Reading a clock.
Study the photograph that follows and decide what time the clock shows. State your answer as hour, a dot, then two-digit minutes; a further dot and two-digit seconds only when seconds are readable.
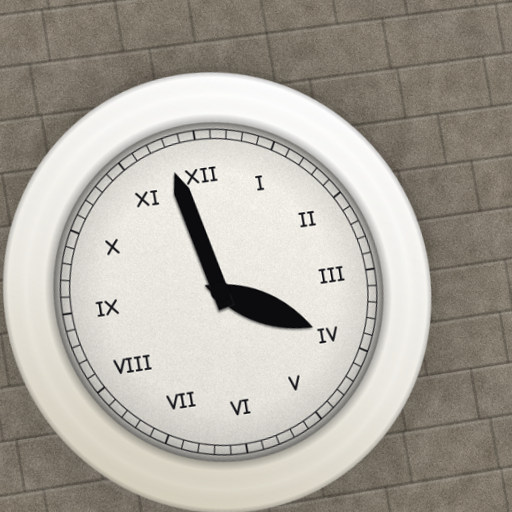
3.58
